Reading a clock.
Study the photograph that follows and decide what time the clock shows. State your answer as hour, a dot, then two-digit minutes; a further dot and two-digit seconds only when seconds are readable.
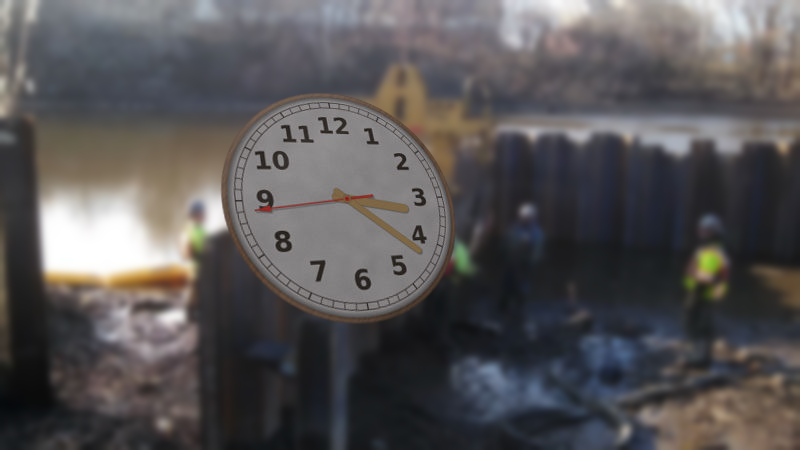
3.21.44
